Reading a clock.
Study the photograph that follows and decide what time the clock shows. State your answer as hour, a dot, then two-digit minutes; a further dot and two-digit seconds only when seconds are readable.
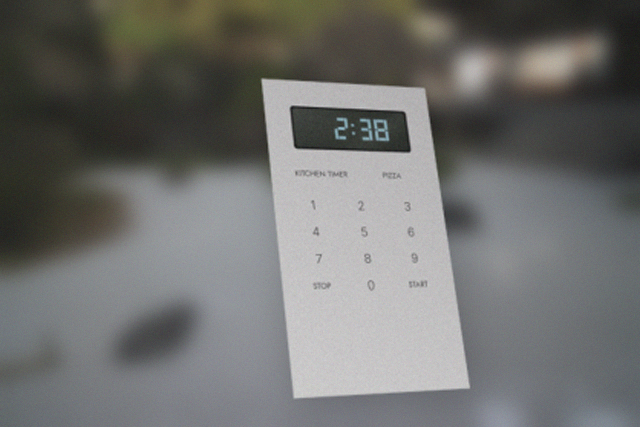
2.38
